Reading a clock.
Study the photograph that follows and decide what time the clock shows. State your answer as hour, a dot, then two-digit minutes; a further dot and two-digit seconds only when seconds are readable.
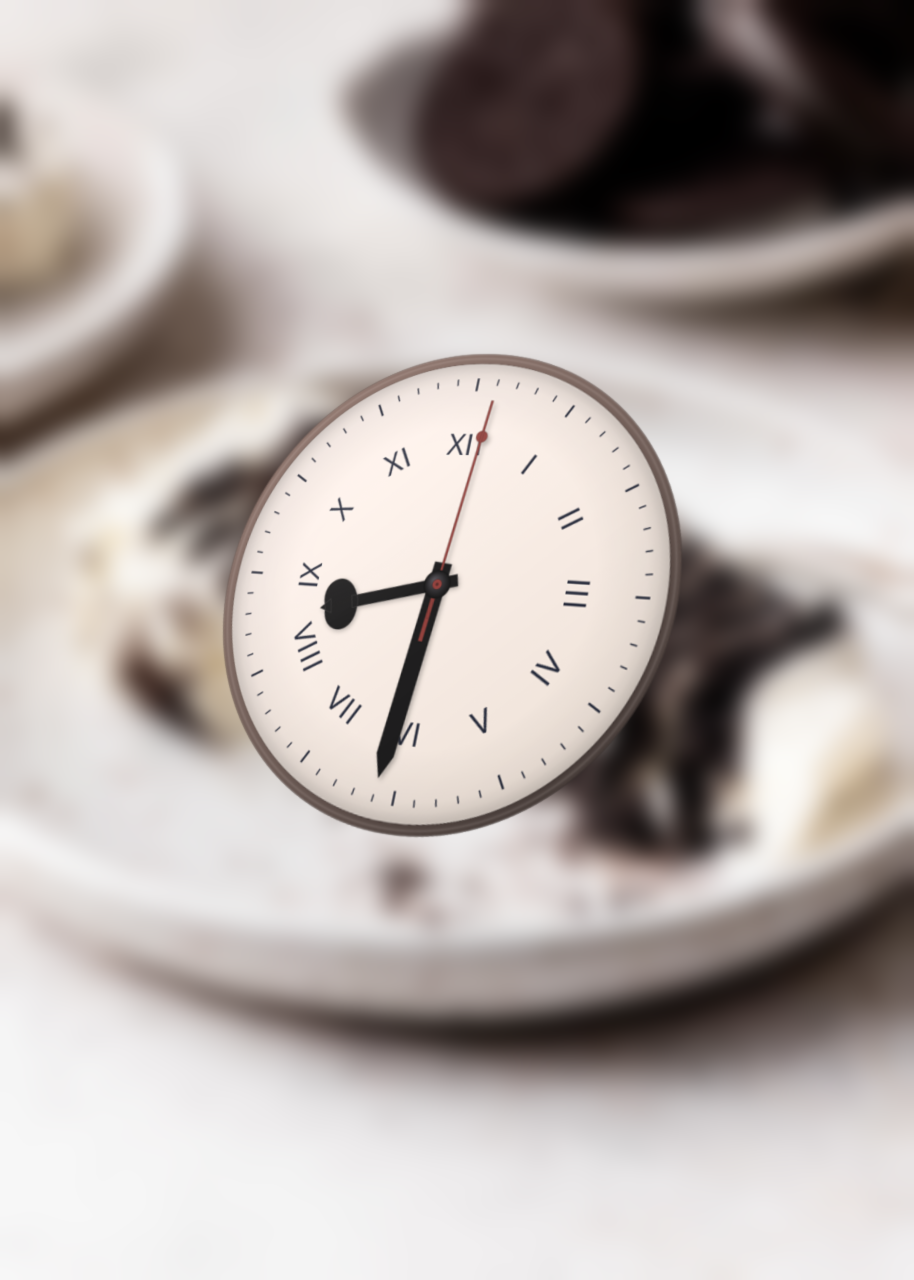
8.31.01
